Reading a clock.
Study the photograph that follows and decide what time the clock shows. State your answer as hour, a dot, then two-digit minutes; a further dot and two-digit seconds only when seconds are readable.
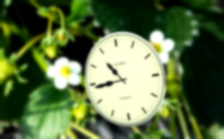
10.44
